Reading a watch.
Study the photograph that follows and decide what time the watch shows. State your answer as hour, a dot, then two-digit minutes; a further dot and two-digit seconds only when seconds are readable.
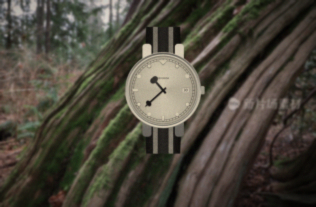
10.38
